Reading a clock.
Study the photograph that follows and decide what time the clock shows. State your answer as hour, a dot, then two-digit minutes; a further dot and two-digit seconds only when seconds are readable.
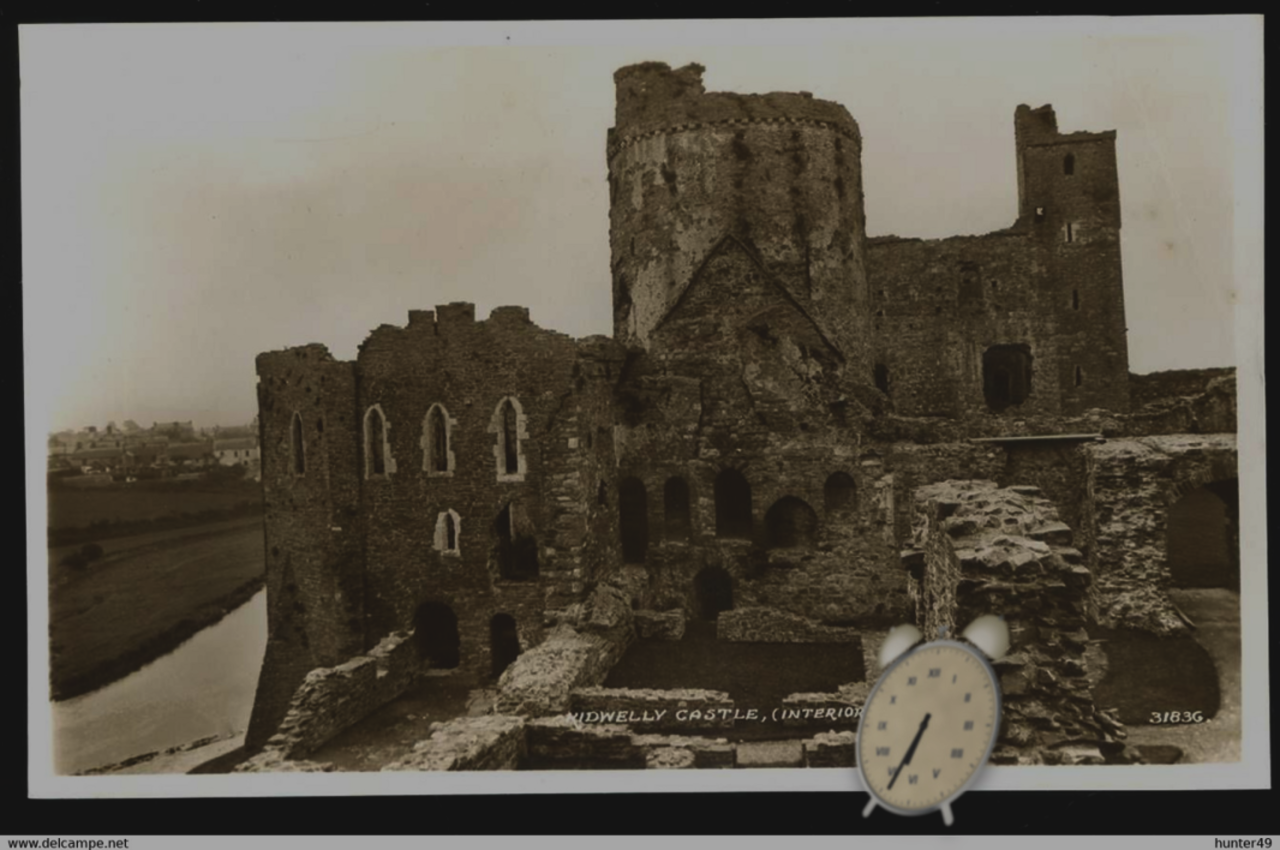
6.34
